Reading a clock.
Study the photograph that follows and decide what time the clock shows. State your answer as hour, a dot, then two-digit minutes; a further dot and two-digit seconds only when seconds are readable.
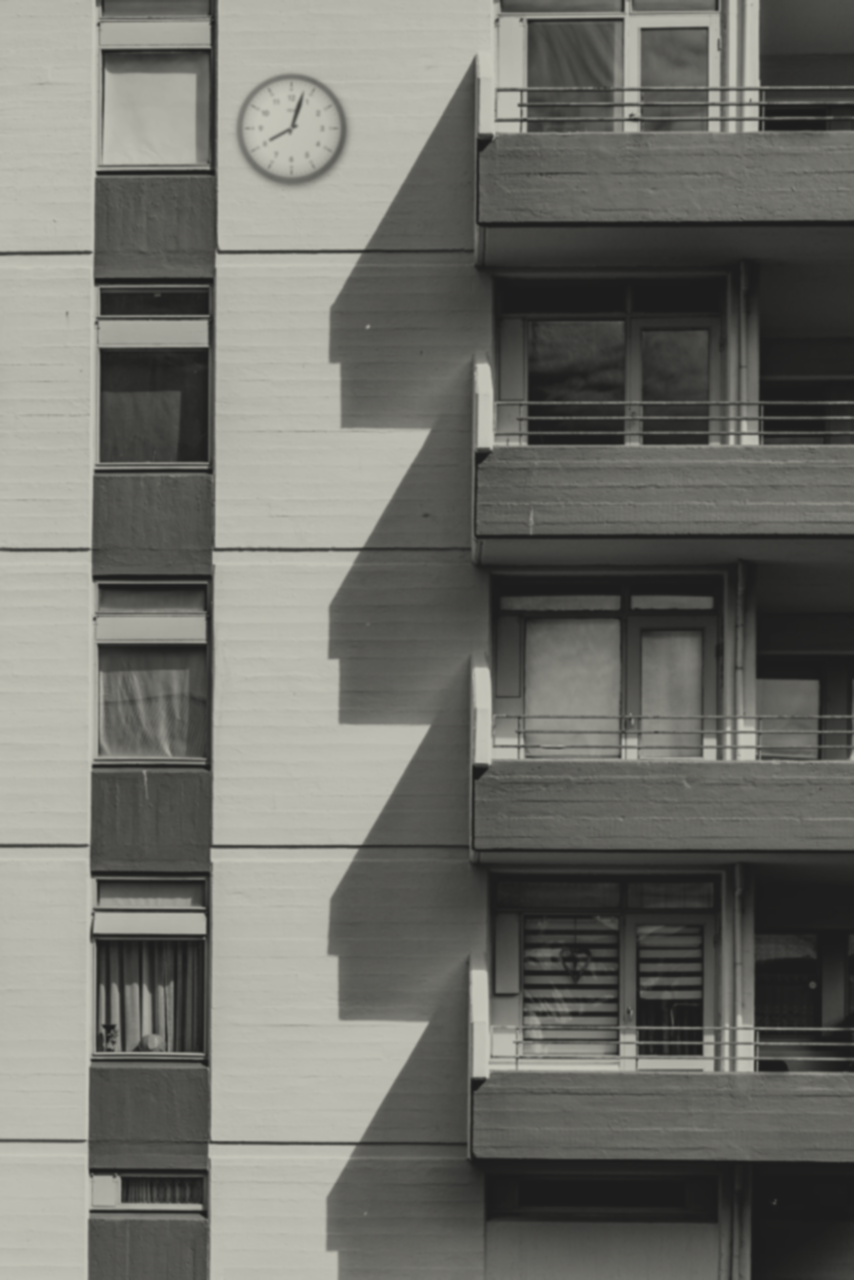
8.03
